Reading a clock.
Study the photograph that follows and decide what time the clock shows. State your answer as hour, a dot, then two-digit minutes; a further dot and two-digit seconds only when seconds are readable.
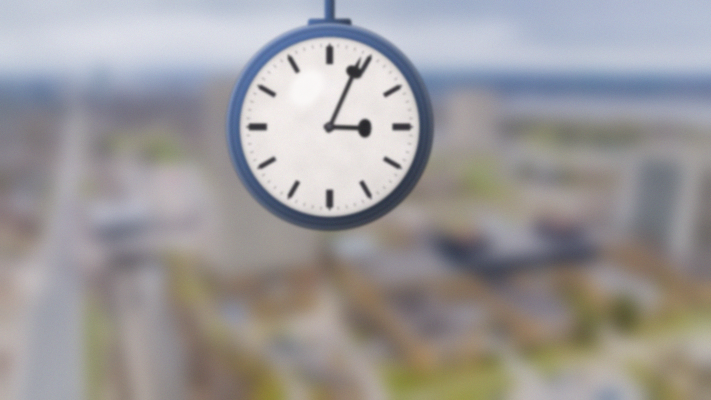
3.04
